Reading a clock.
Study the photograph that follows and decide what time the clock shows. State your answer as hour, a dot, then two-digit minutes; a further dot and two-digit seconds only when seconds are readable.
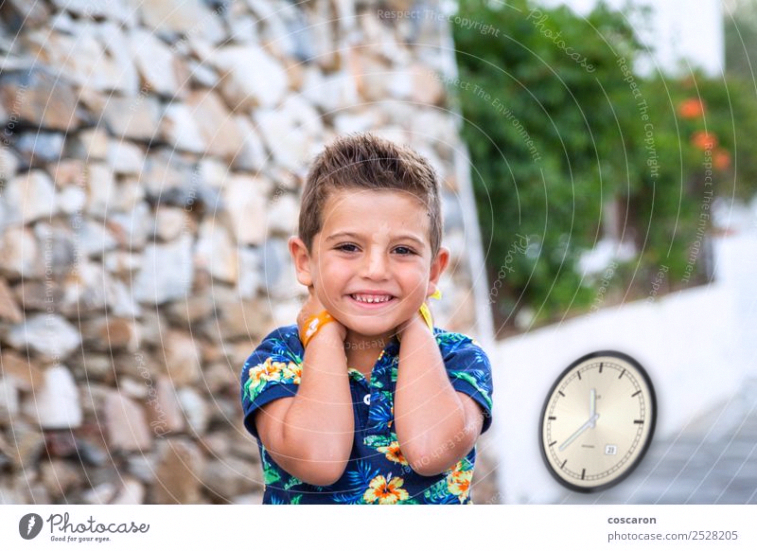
11.38
